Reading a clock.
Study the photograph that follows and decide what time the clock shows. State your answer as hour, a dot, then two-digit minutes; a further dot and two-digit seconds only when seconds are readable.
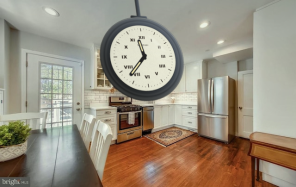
11.37
